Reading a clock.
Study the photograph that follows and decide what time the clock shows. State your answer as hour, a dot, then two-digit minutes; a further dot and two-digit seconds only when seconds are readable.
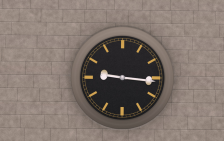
9.16
